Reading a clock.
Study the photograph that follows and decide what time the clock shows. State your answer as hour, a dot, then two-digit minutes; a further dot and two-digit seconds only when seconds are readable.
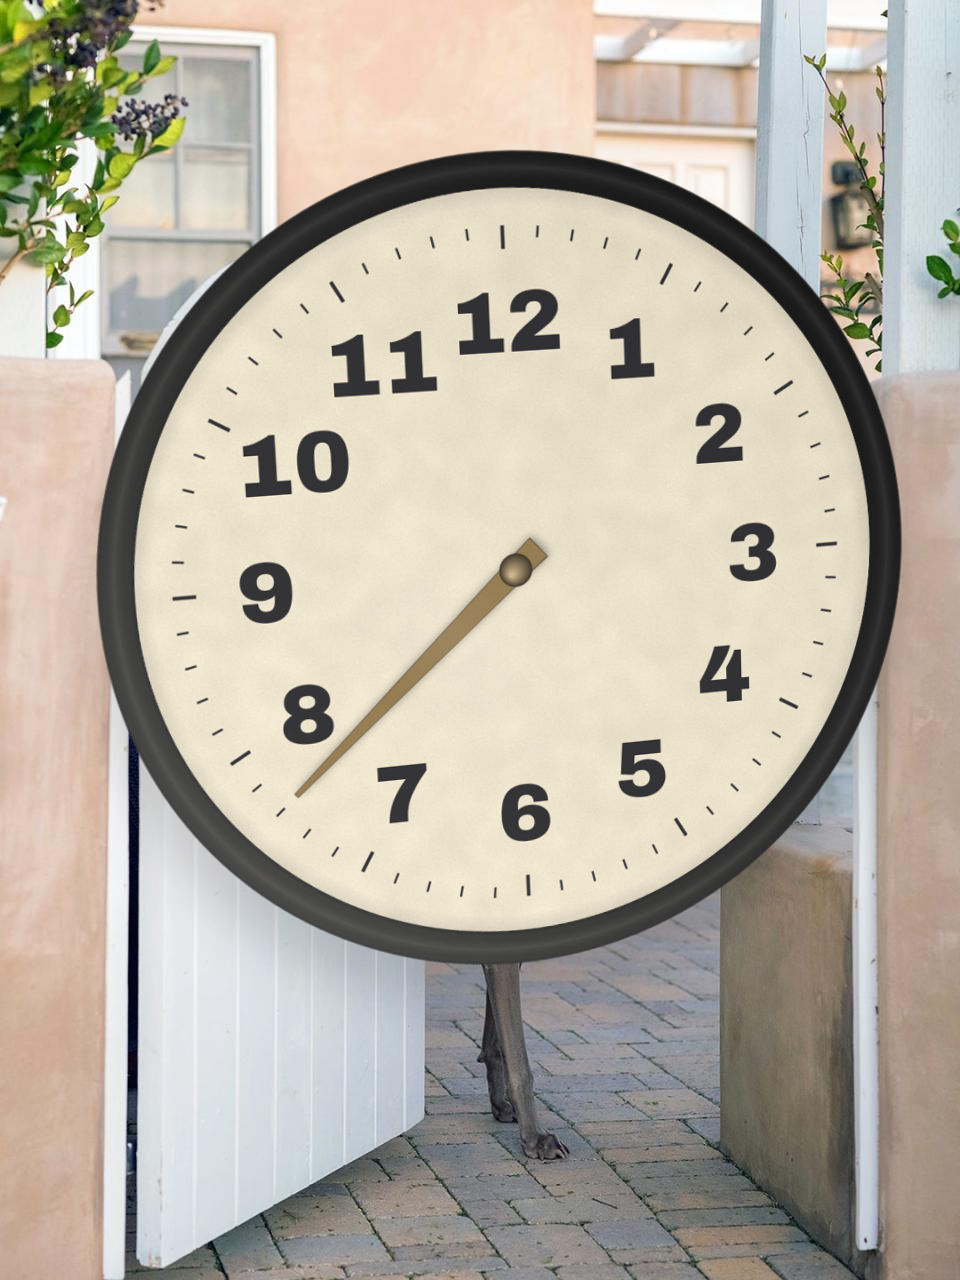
7.38
